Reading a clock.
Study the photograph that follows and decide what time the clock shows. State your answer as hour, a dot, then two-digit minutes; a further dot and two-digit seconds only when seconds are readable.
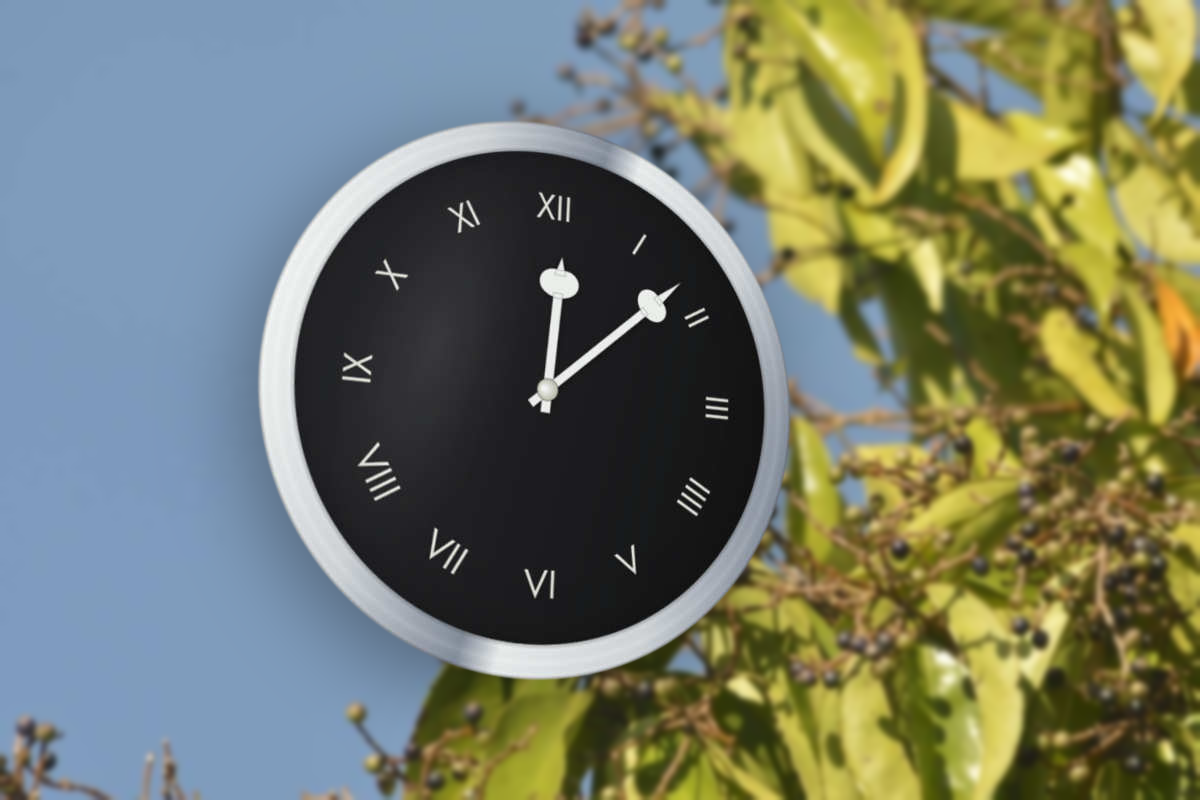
12.08
